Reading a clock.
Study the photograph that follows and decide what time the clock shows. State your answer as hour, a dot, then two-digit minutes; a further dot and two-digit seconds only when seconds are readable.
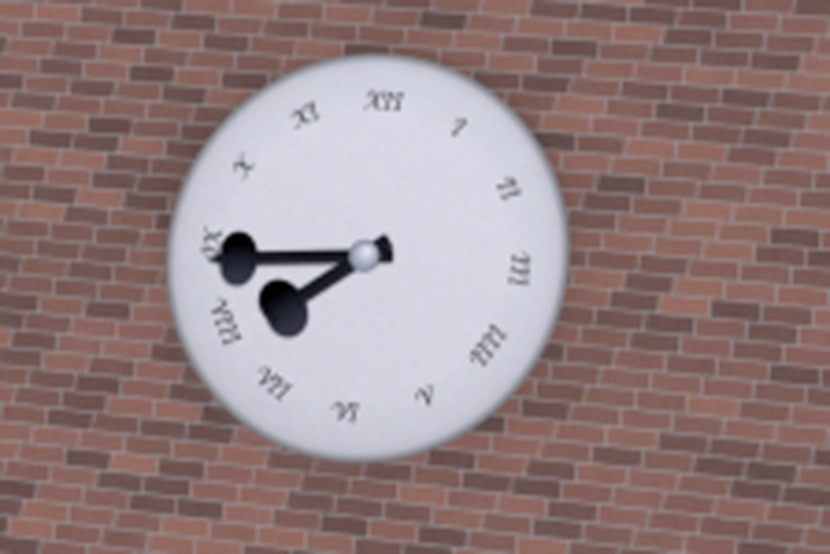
7.44
